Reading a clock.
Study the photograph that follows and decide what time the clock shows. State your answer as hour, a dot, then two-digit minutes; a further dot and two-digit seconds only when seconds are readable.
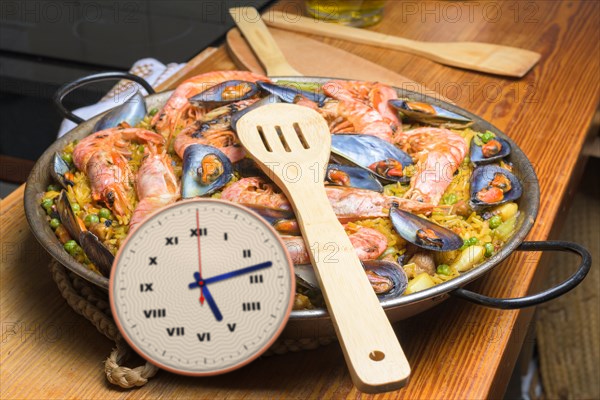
5.13.00
